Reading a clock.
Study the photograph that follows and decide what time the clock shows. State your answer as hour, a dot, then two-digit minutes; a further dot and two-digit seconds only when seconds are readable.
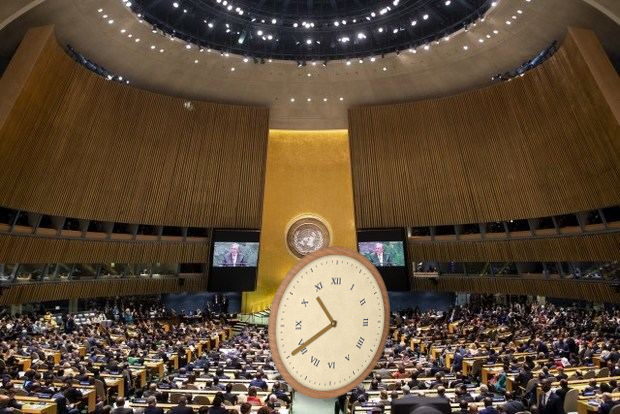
10.40
